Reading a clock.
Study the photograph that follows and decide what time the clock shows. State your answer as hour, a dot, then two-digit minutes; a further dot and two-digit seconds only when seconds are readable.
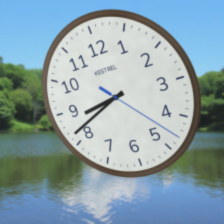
8.41.23
